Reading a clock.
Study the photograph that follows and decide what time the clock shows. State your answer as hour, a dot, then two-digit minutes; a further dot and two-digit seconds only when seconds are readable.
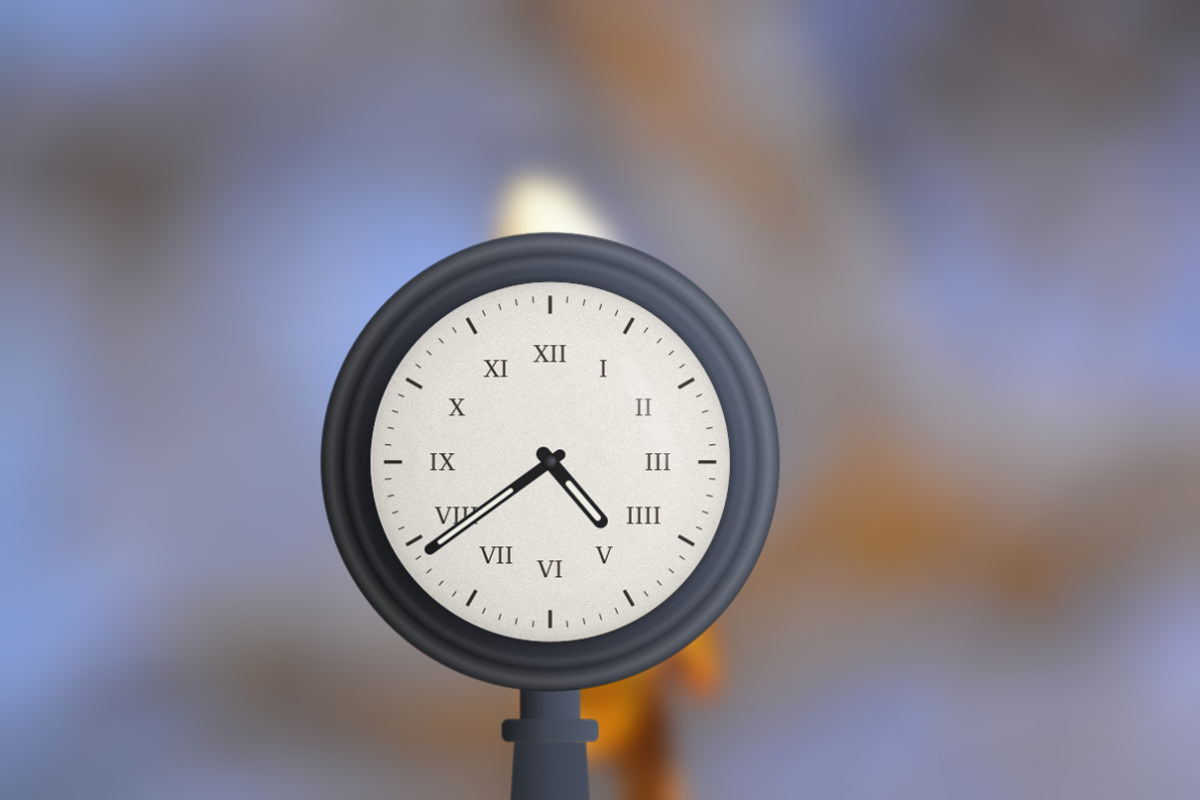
4.39
